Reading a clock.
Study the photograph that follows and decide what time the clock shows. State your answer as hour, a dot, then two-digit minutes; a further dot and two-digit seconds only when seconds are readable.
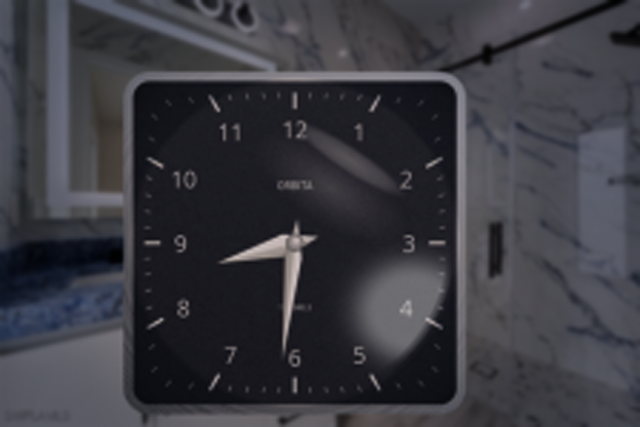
8.31
